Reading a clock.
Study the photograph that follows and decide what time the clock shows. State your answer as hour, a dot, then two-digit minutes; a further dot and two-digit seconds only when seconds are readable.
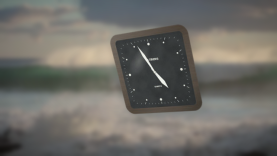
4.56
